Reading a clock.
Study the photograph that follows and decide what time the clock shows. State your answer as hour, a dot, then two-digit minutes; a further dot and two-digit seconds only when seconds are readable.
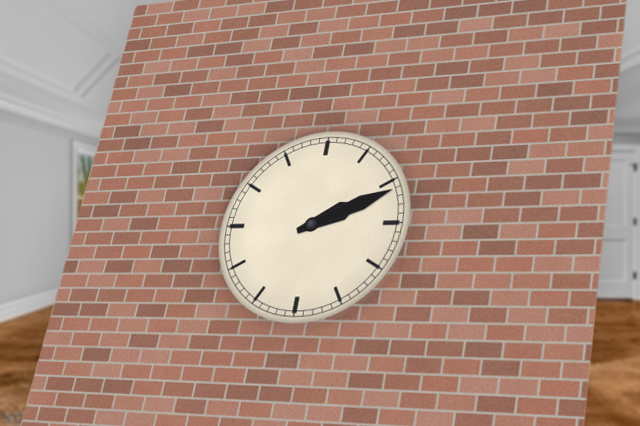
2.11
